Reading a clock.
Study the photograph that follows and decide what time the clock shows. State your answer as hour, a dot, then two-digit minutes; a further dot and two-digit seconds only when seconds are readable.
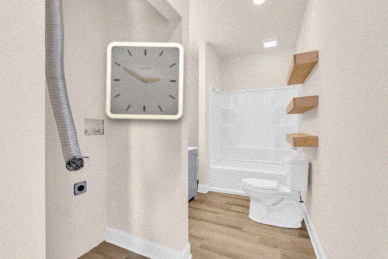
2.50
